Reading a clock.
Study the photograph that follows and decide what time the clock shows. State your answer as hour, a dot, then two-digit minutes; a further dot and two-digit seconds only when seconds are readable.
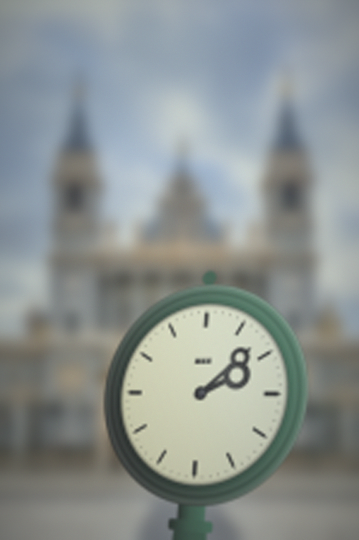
2.08
